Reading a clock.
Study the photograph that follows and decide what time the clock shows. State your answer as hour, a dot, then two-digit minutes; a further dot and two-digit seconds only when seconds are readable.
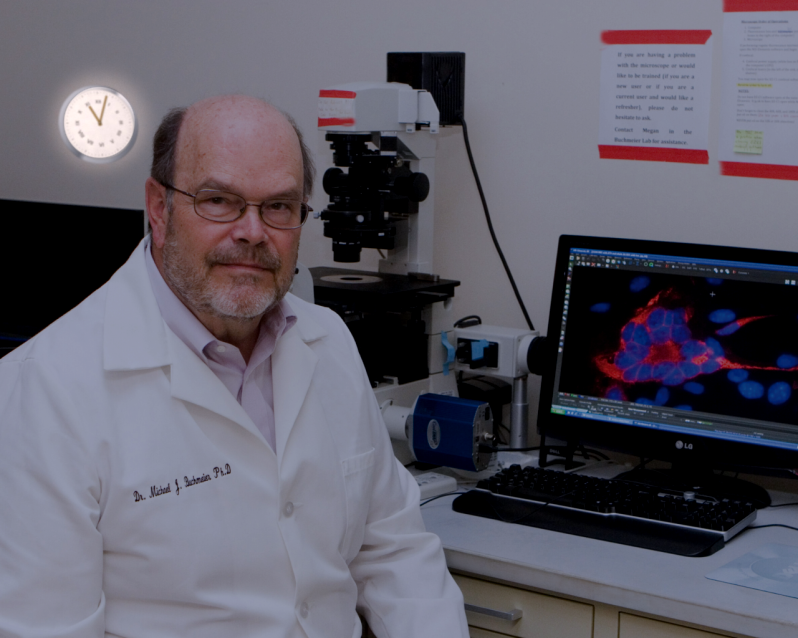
11.03
